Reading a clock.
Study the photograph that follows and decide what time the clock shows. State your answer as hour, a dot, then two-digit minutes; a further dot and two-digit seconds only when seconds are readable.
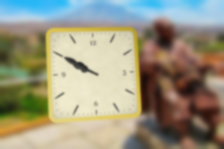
9.50
